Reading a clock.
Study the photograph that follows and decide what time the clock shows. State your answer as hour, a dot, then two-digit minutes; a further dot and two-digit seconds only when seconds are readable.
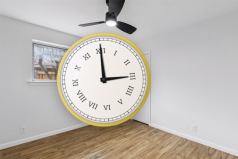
3.00
